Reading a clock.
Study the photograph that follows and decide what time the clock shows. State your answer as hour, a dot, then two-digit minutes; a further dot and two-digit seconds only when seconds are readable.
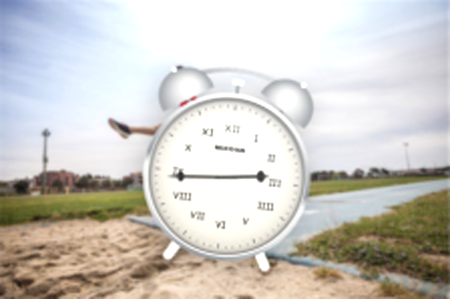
2.44
